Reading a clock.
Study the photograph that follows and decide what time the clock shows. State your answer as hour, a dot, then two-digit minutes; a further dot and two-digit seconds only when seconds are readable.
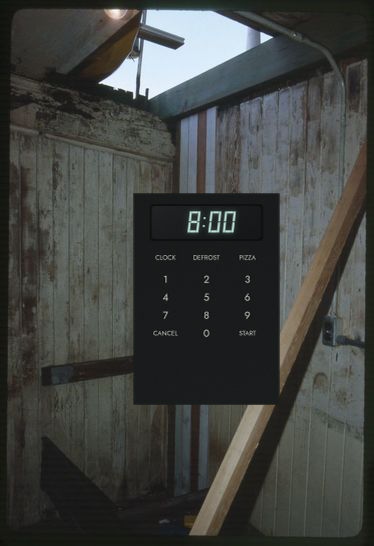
8.00
